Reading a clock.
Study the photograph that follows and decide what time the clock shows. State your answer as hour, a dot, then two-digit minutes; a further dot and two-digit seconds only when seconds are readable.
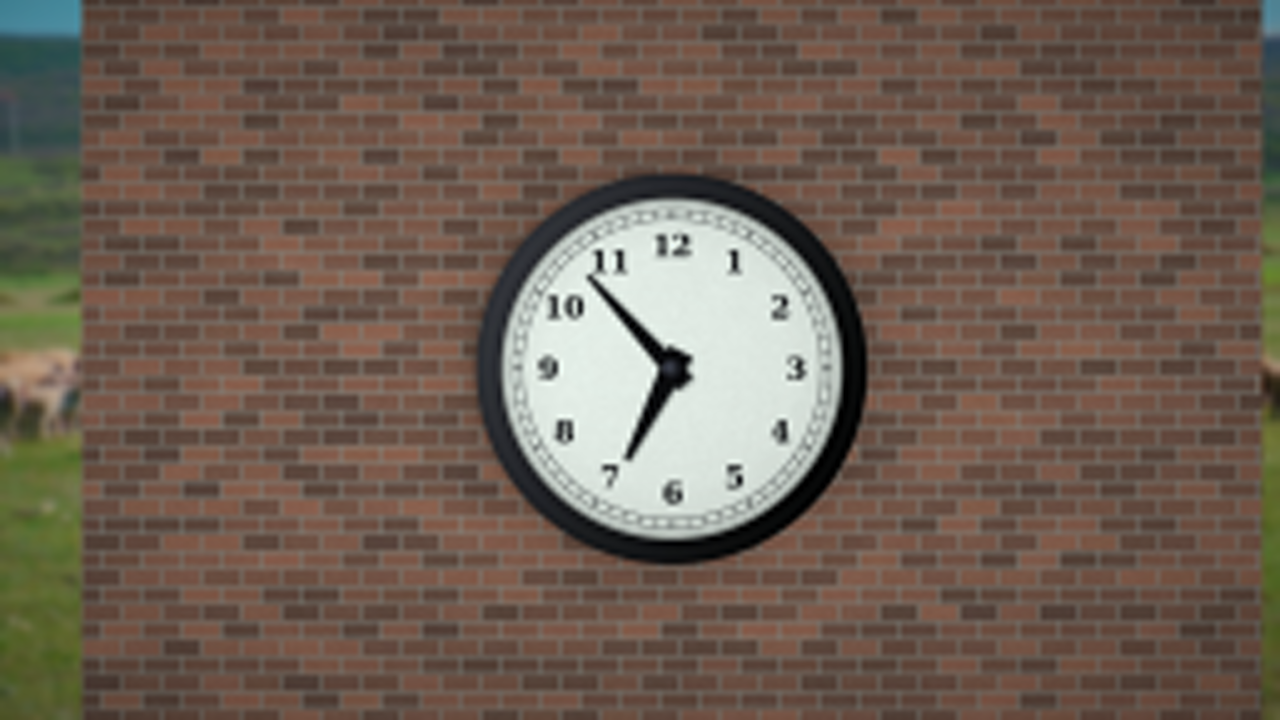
6.53
